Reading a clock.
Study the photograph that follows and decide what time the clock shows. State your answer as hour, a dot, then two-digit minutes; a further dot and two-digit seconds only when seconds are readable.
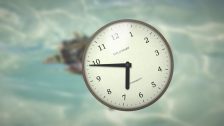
6.49
